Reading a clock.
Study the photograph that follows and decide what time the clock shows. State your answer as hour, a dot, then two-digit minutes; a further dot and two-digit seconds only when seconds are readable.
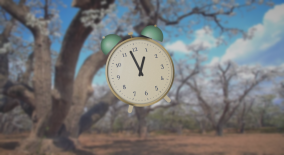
12.58
